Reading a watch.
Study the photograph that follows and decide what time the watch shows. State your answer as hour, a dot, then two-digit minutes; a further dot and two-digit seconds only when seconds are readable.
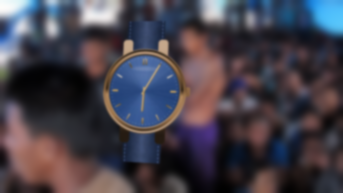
6.05
